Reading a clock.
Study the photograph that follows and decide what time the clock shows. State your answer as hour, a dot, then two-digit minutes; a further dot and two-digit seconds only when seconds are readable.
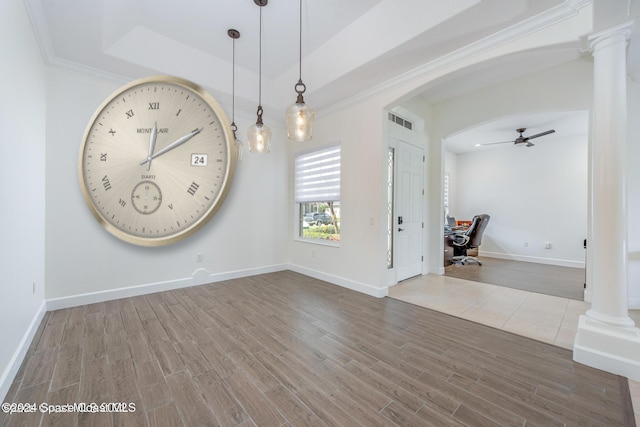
12.10
